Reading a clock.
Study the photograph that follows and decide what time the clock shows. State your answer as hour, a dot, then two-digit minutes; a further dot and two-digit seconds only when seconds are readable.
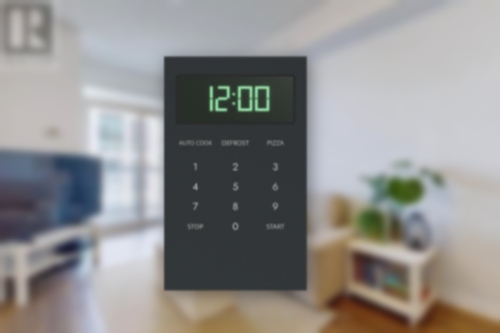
12.00
